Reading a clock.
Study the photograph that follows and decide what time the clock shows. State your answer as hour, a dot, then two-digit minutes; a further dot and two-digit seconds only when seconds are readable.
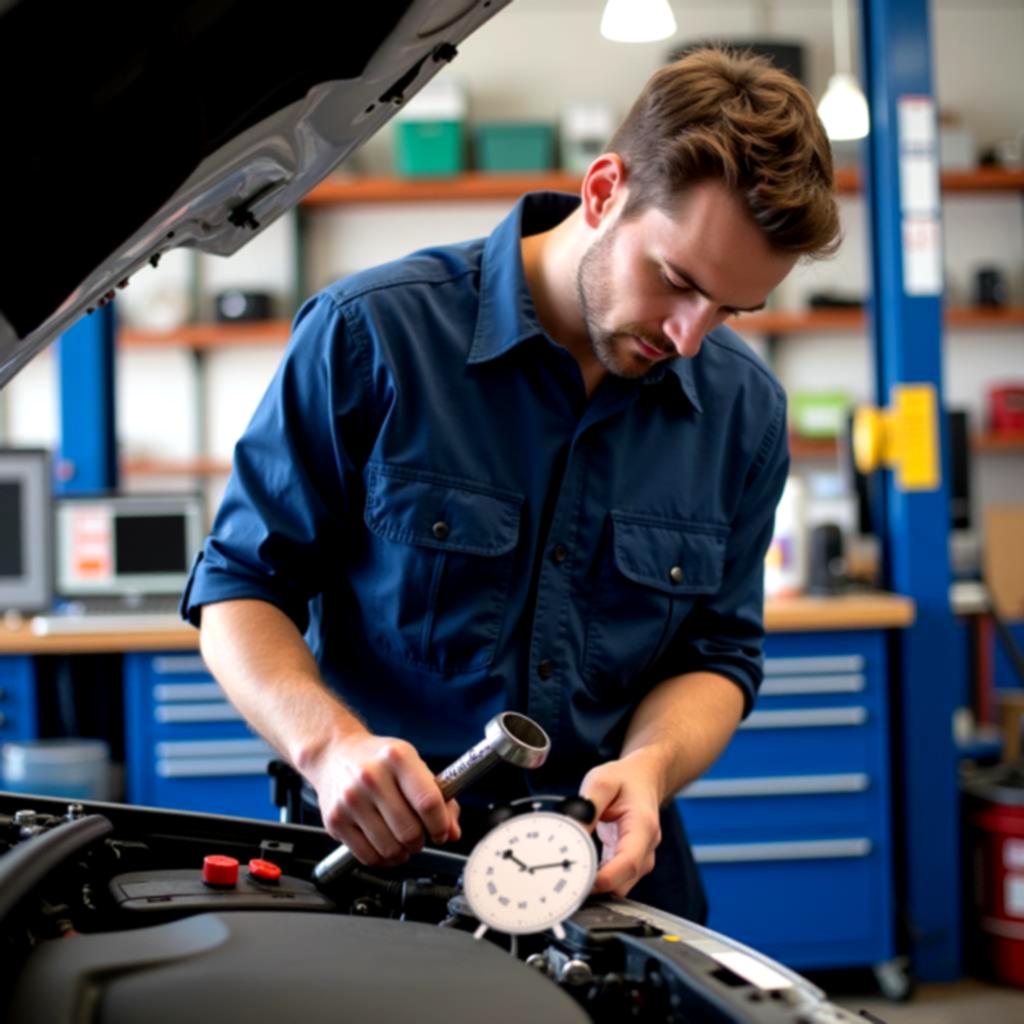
10.14
